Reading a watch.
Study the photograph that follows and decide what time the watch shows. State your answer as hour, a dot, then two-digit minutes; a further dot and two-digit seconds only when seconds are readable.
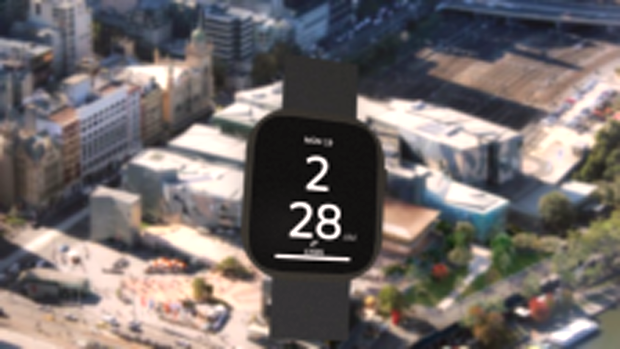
2.28
